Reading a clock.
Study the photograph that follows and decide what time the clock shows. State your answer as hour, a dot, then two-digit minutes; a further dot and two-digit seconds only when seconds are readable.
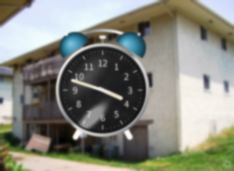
3.48
